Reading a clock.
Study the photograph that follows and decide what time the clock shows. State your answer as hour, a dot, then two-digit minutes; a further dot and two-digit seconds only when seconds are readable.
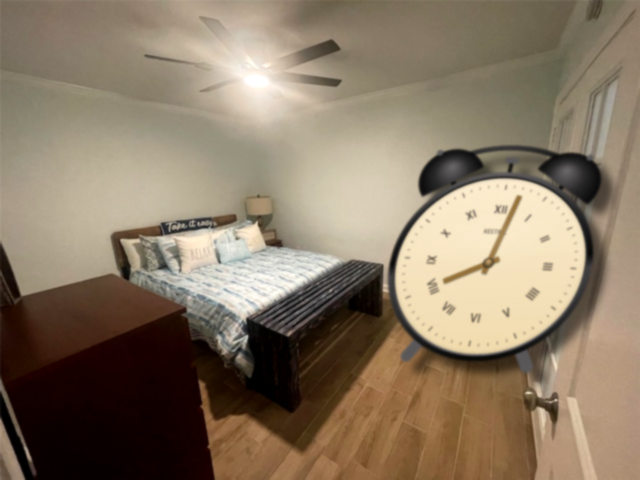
8.02
